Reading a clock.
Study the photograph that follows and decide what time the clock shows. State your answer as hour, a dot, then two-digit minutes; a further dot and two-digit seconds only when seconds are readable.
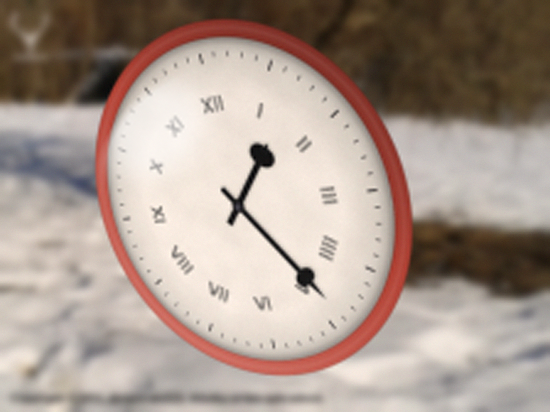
1.24
